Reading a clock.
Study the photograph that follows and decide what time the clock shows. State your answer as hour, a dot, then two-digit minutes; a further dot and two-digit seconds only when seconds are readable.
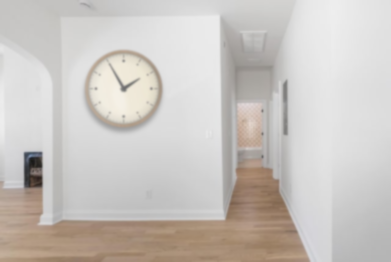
1.55
